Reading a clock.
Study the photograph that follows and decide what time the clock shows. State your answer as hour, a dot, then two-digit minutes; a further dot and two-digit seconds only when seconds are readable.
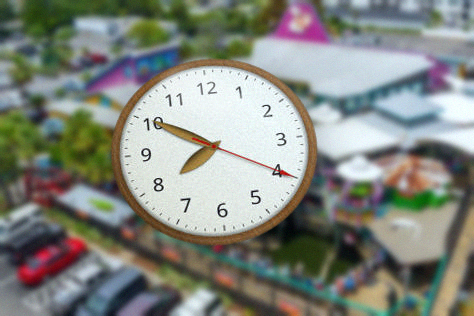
7.50.20
